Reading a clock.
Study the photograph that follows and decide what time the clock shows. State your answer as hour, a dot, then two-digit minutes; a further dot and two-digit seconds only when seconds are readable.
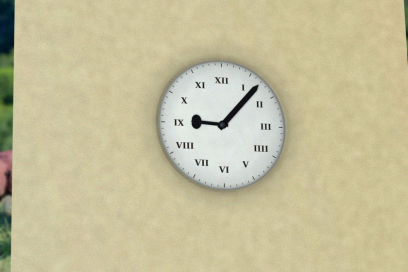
9.07
